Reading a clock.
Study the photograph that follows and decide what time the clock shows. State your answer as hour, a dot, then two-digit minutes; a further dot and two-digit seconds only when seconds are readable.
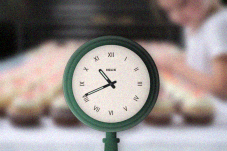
10.41
